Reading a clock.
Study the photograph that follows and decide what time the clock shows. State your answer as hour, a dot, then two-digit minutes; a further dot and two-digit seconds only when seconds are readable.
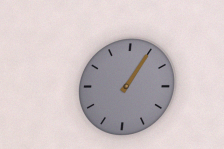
1.05
